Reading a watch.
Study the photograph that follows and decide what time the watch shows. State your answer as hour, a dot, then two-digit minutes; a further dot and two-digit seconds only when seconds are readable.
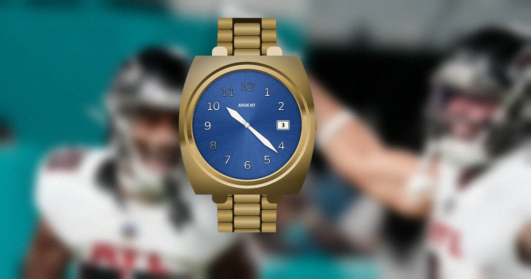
10.22
